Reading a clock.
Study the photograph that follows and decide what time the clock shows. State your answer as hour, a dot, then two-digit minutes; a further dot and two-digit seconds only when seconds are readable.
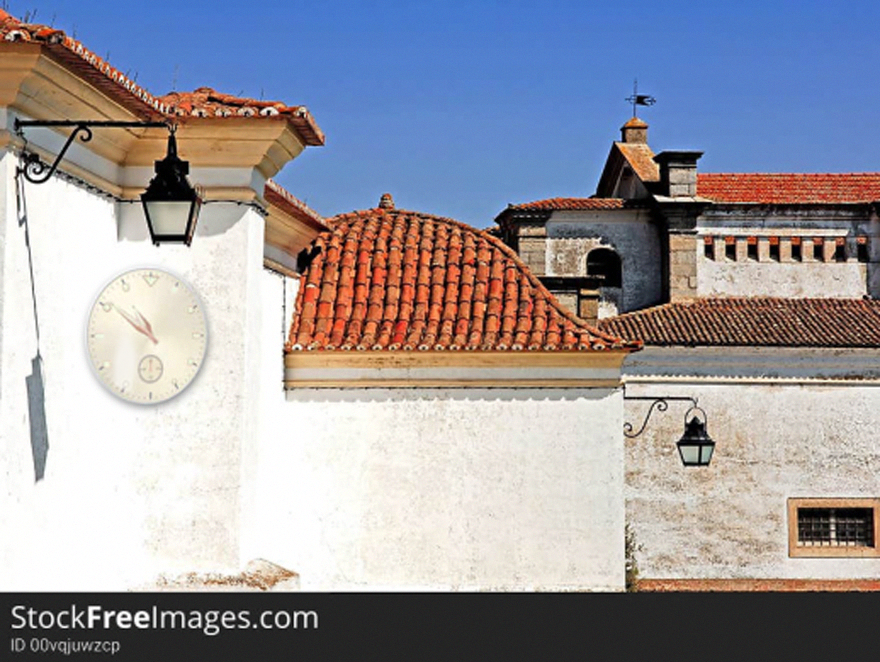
10.51
